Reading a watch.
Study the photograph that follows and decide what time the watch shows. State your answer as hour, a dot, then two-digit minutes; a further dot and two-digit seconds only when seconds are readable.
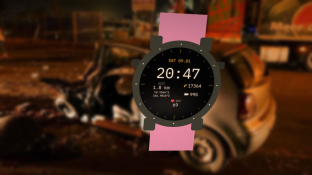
20.47
